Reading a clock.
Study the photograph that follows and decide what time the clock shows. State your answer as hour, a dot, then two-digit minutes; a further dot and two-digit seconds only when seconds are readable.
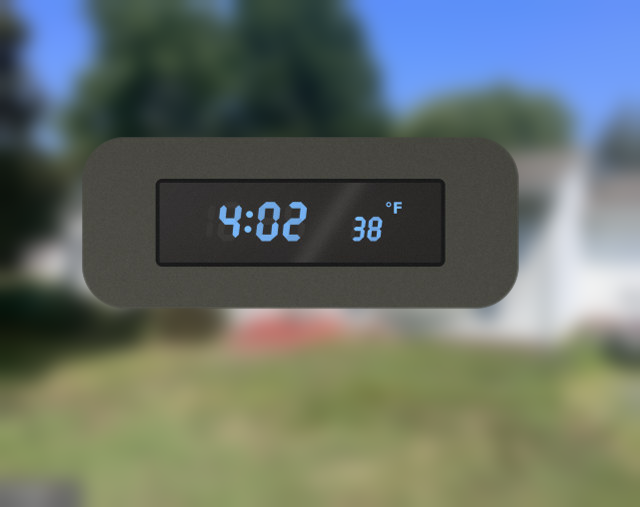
4.02
